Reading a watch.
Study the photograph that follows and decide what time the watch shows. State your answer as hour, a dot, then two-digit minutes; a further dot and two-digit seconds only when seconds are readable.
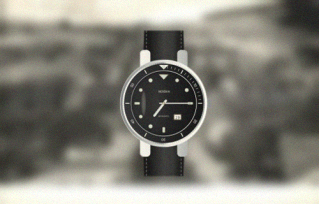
7.15
